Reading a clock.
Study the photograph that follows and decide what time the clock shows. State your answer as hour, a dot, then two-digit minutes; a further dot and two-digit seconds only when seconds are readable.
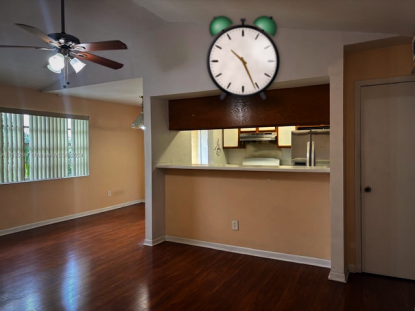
10.26
